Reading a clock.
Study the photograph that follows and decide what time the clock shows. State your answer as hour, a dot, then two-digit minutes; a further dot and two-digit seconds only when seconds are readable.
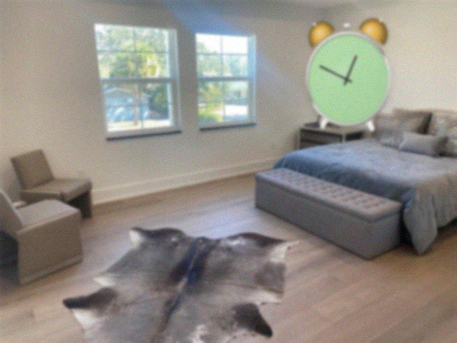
12.49
